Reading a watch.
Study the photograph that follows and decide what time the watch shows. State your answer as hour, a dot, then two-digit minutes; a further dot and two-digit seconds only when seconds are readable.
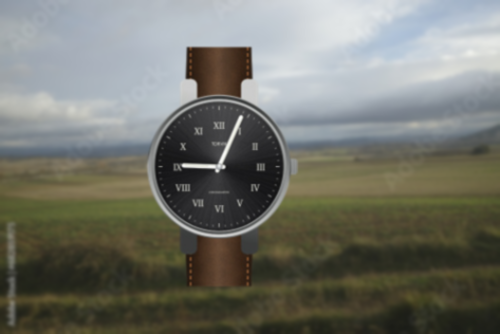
9.04
